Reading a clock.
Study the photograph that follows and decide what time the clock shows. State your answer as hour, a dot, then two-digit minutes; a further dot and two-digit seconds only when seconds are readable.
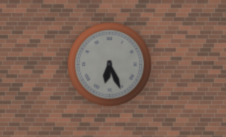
6.26
